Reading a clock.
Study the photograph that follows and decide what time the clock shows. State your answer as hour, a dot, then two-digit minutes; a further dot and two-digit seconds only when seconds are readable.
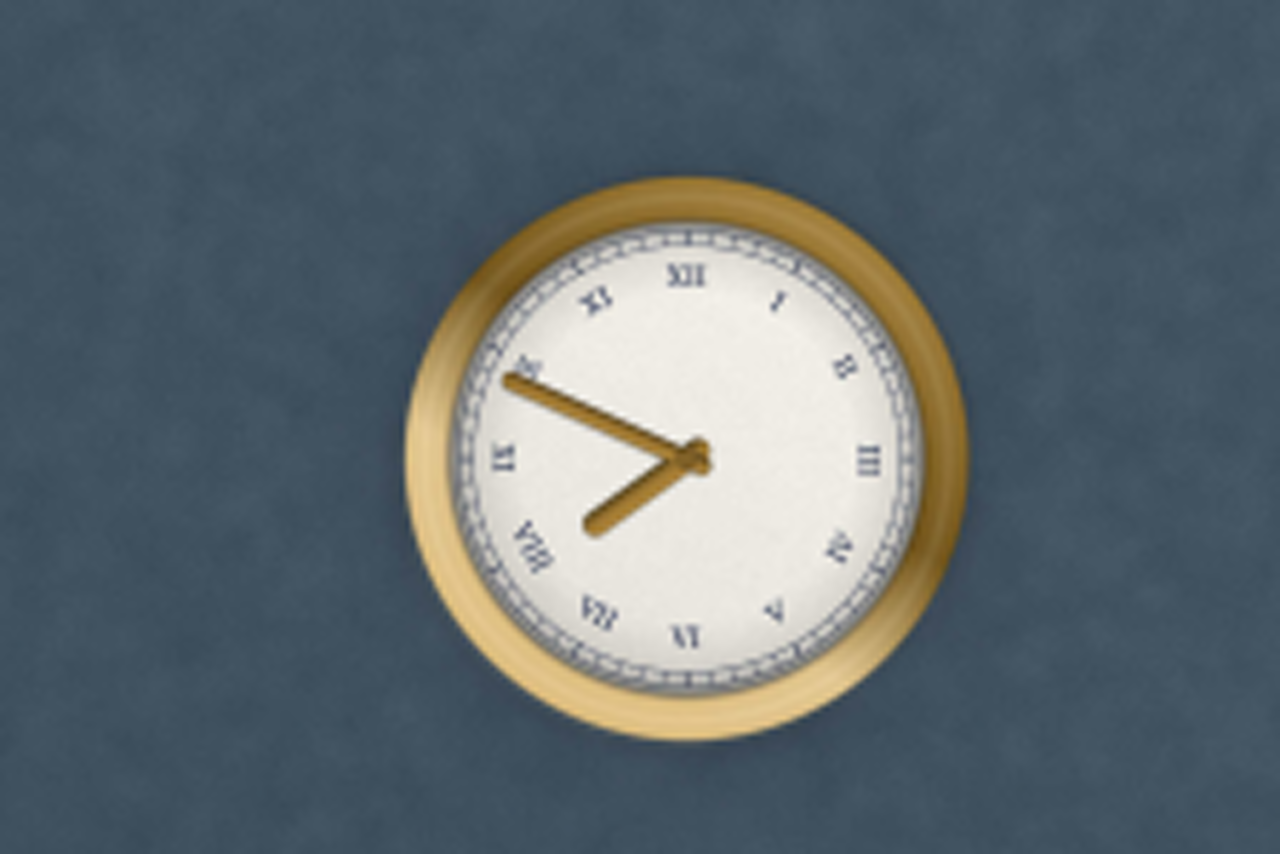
7.49
